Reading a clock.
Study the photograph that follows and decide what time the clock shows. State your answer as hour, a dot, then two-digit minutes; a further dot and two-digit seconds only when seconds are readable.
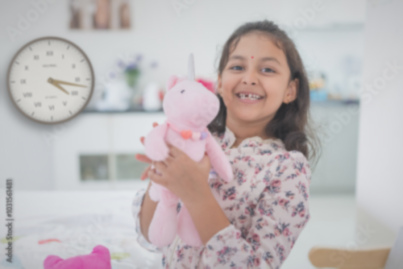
4.17
